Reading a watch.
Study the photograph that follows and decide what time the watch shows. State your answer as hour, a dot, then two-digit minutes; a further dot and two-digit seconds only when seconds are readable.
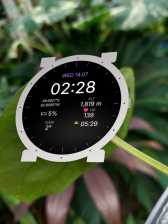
2.28
